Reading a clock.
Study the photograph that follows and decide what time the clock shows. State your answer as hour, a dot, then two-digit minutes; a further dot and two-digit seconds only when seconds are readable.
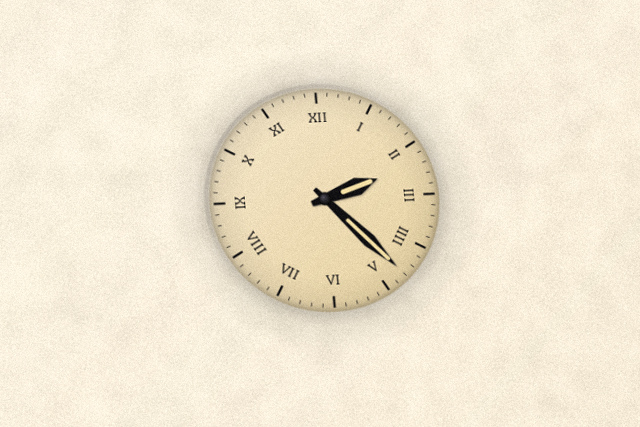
2.23
